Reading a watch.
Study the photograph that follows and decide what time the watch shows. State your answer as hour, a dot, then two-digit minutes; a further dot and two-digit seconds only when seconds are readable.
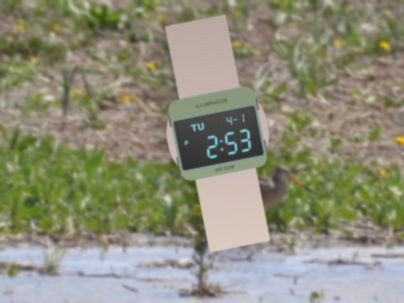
2.53
